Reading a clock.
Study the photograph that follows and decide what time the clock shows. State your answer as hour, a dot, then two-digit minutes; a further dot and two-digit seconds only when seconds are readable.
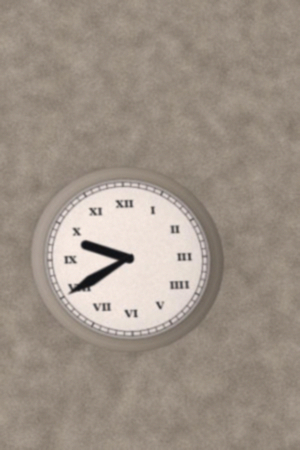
9.40
